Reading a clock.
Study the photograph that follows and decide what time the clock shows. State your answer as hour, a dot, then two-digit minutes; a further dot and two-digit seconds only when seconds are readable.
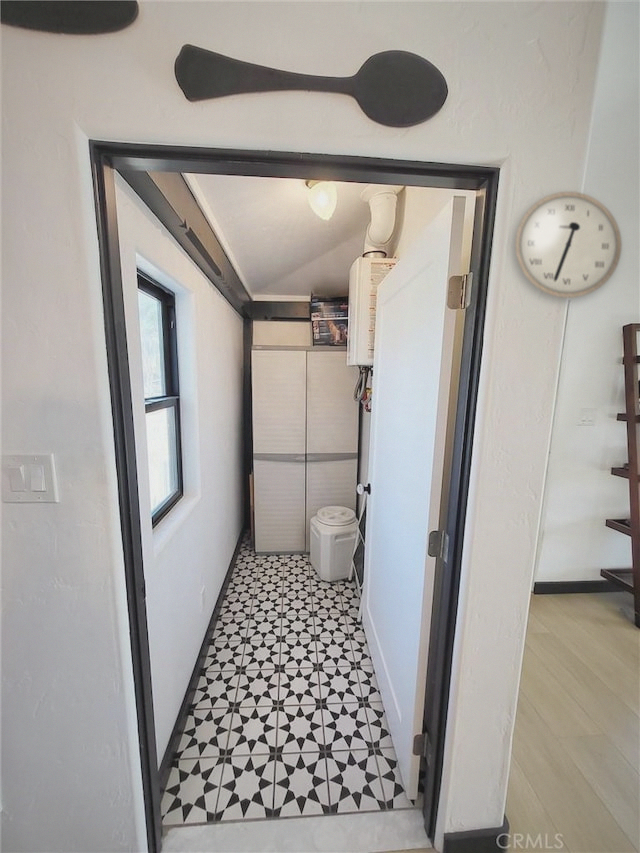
12.33
